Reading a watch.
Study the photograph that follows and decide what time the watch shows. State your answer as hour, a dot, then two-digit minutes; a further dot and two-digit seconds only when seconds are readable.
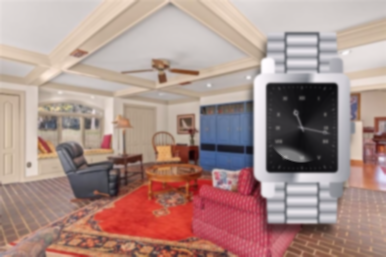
11.17
